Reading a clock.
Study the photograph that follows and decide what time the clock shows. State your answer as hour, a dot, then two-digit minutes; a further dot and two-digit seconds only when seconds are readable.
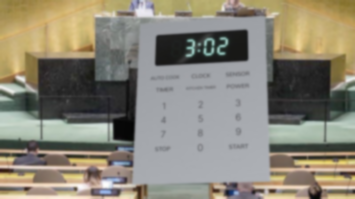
3.02
